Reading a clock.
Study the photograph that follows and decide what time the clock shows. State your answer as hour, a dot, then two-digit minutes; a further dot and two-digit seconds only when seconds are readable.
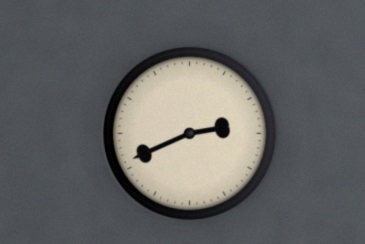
2.41
